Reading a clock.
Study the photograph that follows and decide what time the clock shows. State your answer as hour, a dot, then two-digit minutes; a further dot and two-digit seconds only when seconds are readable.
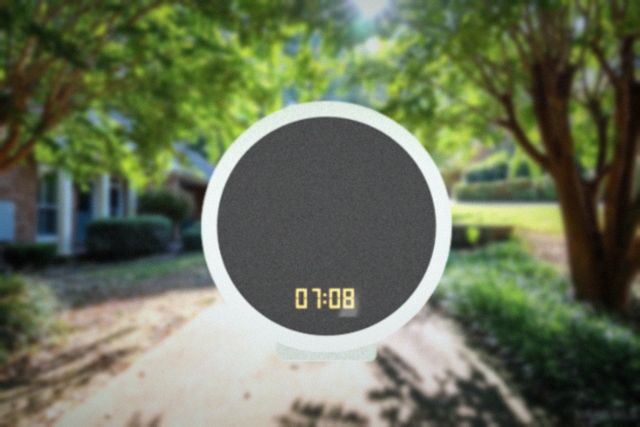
7.08
